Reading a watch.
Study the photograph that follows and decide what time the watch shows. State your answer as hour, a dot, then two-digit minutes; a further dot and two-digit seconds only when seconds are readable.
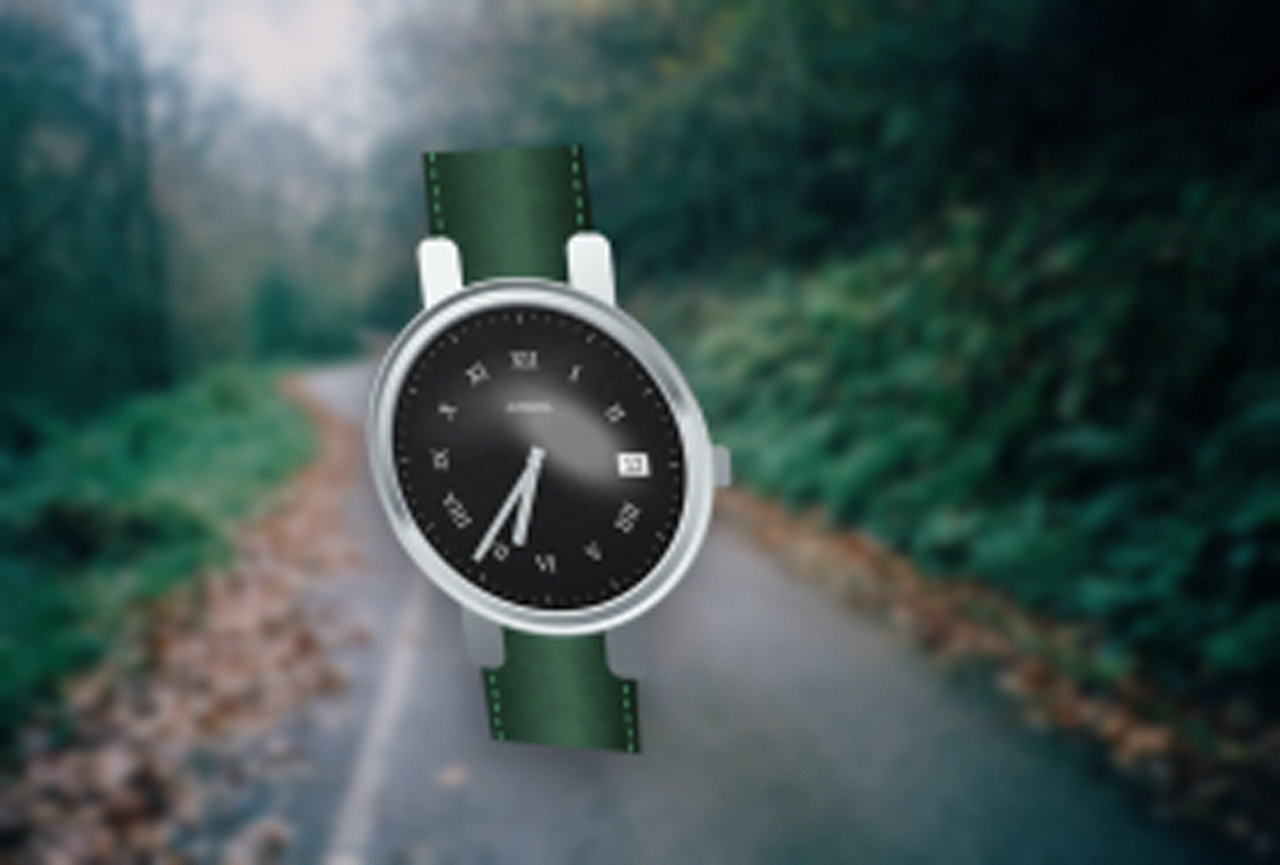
6.36
